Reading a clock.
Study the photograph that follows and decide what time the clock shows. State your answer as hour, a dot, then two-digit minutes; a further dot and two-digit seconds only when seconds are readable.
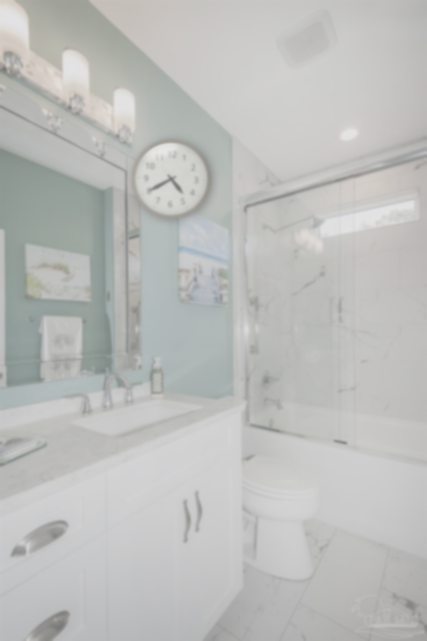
4.40
